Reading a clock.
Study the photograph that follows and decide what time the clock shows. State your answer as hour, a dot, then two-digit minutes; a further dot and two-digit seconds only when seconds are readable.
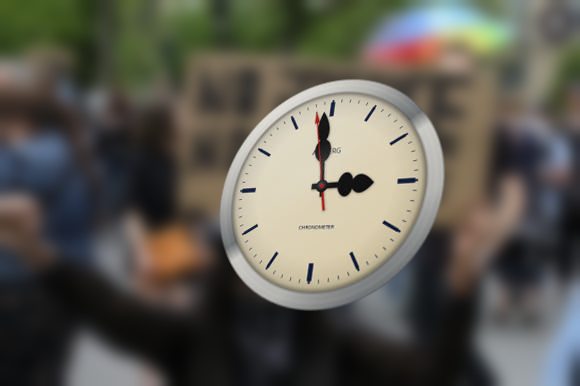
2.58.58
